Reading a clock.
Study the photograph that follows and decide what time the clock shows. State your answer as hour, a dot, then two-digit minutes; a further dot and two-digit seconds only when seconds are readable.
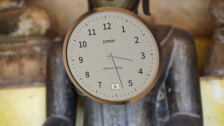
3.28
